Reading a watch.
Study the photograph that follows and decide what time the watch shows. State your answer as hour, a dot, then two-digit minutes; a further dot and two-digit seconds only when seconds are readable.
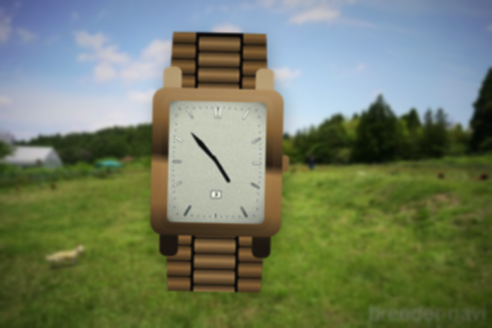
4.53
